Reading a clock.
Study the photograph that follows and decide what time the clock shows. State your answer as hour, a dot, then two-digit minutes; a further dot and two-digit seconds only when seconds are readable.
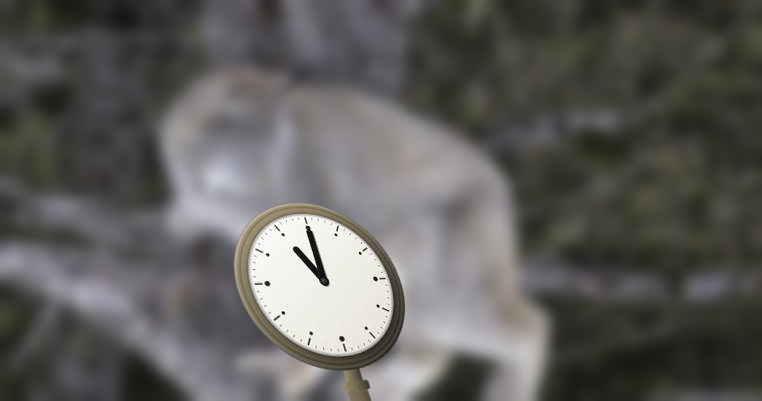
11.00
